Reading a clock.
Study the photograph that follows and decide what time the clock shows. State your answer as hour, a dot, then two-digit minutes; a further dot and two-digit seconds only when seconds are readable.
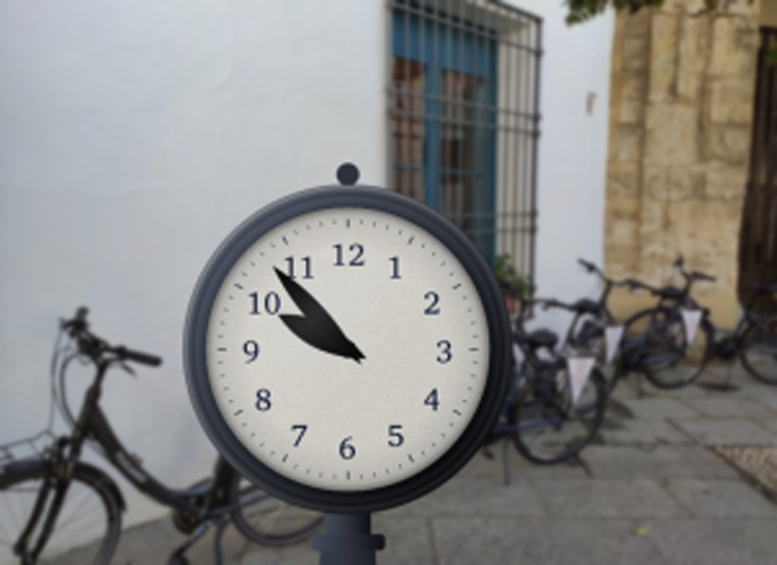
9.53
